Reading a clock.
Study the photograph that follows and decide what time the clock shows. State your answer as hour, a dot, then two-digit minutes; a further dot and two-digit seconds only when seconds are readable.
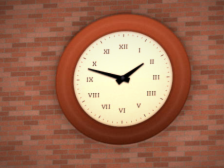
1.48
